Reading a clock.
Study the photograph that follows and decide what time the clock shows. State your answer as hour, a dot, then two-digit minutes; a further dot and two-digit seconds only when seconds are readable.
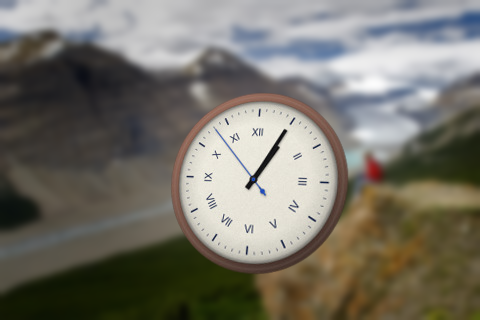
1.04.53
